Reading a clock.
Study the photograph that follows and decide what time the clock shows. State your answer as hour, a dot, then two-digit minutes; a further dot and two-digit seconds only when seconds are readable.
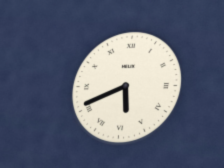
5.41
